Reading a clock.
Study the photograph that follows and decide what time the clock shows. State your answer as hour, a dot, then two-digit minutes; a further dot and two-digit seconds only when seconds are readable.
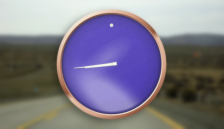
8.44
